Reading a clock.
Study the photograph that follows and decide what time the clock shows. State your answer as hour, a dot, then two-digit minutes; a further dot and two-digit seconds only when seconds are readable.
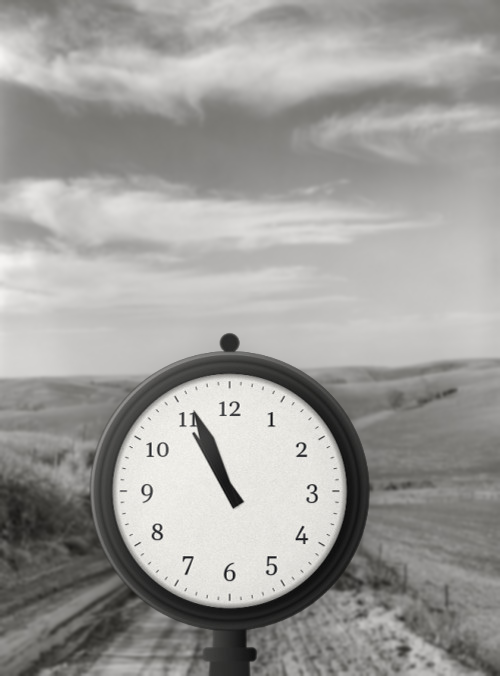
10.56
